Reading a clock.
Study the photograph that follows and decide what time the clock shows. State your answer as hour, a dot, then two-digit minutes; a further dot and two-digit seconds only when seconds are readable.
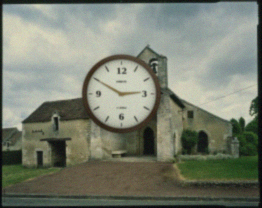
2.50
